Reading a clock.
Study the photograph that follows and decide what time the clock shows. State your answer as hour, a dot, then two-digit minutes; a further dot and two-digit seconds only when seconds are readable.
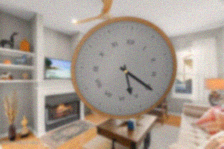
5.20
